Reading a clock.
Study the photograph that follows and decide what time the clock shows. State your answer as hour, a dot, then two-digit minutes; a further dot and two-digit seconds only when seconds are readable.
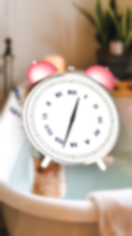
12.33
